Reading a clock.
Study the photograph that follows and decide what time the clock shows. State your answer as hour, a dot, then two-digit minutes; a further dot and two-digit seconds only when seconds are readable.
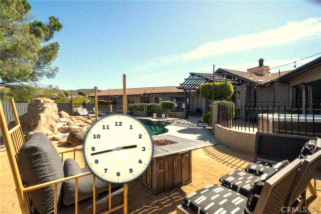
2.43
